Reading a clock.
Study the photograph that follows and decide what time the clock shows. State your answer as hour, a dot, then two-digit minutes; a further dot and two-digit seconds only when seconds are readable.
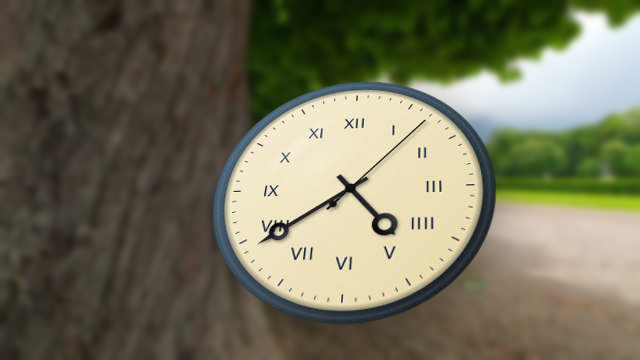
4.39.07
